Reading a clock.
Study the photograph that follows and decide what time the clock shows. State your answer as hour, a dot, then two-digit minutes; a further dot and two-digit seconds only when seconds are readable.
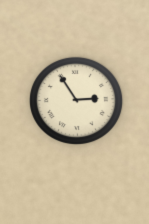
2.55
